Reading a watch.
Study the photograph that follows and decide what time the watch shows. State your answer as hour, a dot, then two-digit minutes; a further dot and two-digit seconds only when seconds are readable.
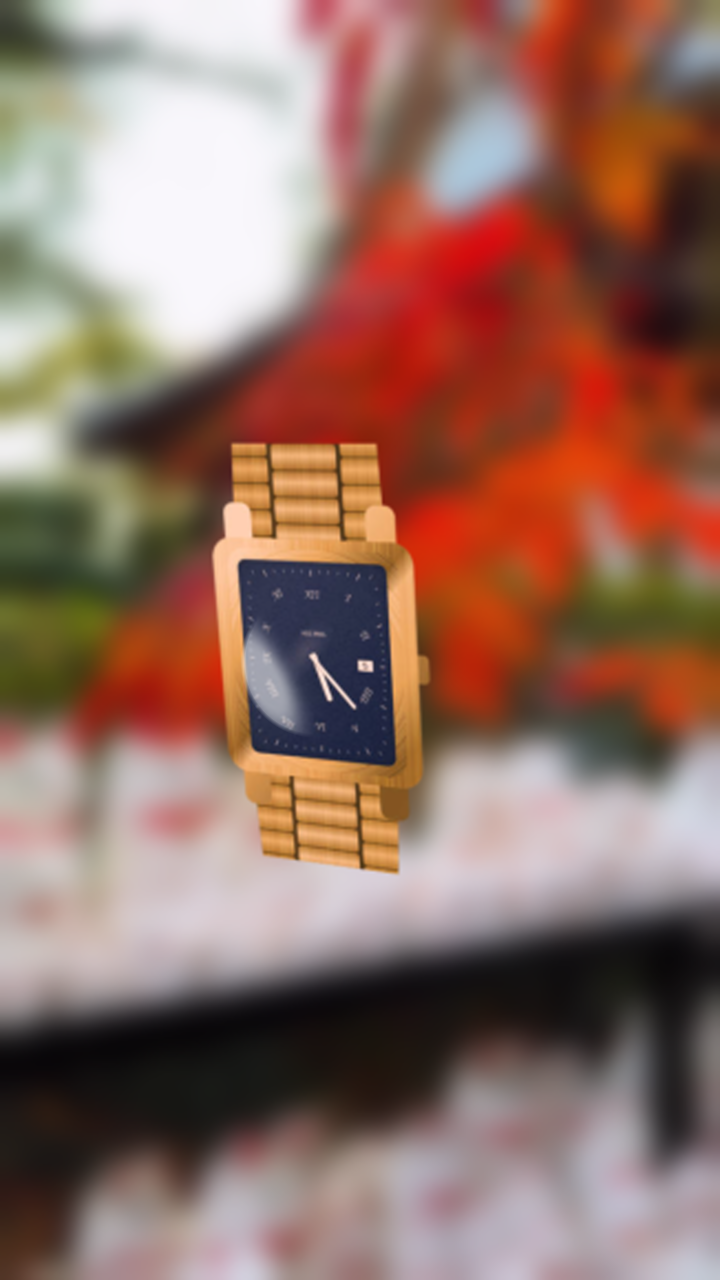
5.23
